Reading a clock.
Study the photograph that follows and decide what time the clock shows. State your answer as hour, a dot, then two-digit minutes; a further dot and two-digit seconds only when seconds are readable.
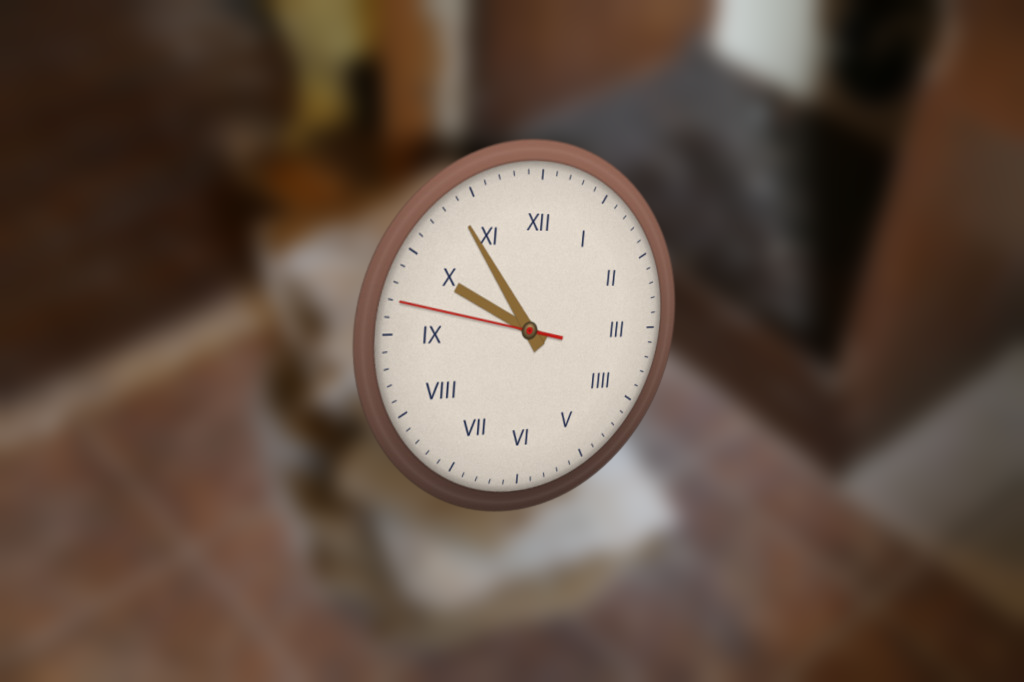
9.53.47
